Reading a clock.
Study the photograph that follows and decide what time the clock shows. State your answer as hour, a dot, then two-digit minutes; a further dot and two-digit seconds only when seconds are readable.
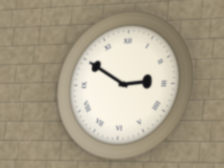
2.50
